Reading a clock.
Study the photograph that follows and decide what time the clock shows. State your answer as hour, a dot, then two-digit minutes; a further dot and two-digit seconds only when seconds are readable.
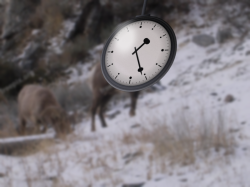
1.26
